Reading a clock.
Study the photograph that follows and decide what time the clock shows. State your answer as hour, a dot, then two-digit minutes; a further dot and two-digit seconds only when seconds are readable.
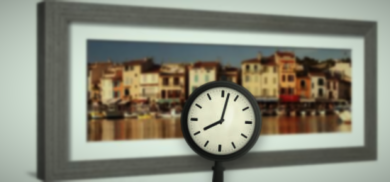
8.02
